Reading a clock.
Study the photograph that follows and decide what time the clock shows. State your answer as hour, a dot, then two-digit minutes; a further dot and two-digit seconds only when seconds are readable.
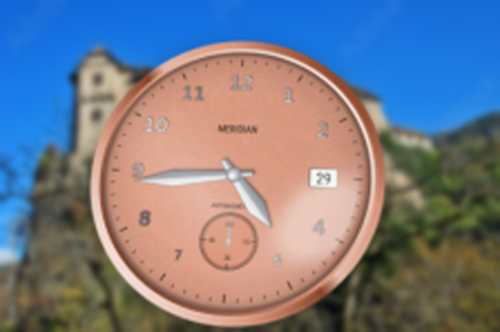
4.44
